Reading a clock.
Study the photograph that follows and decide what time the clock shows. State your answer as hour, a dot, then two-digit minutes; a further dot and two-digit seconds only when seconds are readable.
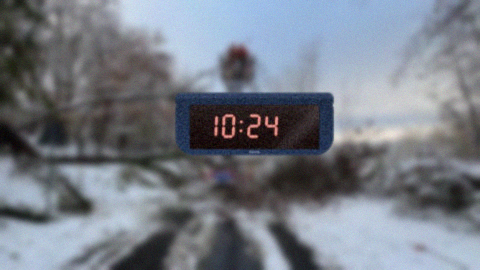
10.24
